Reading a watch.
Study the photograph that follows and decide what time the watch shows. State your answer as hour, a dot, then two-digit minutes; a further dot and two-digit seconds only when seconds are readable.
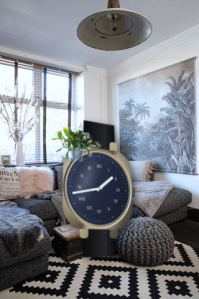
1.43
